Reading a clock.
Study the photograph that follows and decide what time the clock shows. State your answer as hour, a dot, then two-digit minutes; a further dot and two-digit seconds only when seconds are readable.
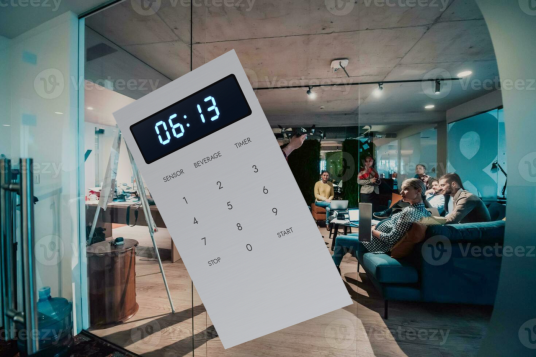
6.13
